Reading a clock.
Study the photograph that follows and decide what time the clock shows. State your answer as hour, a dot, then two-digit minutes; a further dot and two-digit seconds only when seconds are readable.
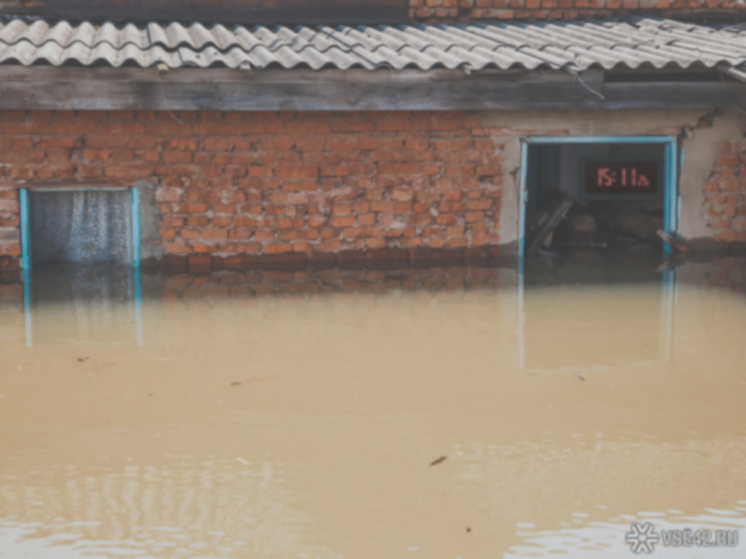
15.11
